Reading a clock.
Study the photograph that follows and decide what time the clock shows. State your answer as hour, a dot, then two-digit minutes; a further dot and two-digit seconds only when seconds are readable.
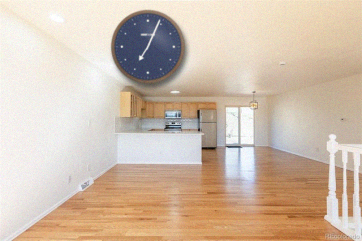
7.04
